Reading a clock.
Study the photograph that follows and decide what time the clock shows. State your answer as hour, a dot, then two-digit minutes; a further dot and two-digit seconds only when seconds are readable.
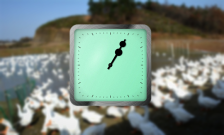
1.05
